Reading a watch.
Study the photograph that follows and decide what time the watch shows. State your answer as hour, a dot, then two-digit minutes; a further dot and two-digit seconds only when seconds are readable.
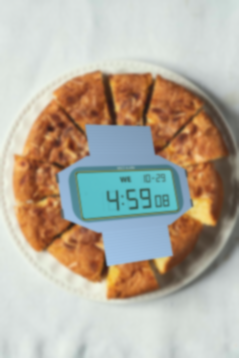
4.59.08
